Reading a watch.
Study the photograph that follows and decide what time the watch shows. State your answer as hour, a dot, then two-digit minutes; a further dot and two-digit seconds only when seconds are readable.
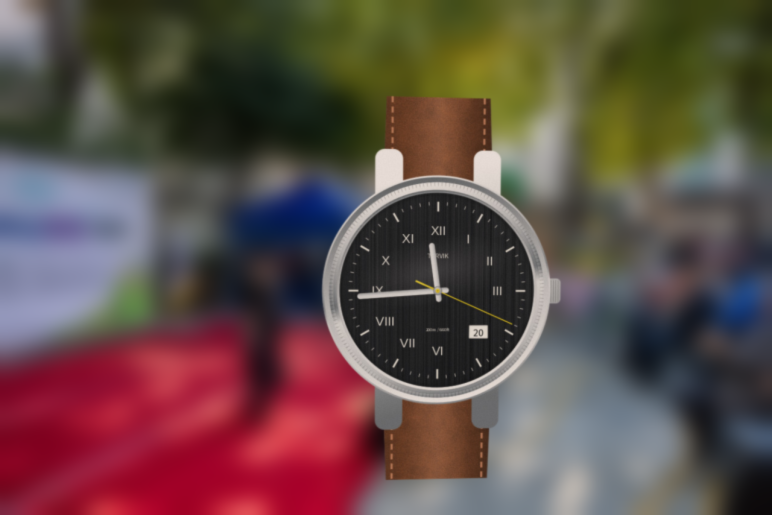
11.44.19
